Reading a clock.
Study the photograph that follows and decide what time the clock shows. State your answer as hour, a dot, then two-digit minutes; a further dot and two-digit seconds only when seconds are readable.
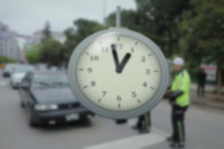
12.58
